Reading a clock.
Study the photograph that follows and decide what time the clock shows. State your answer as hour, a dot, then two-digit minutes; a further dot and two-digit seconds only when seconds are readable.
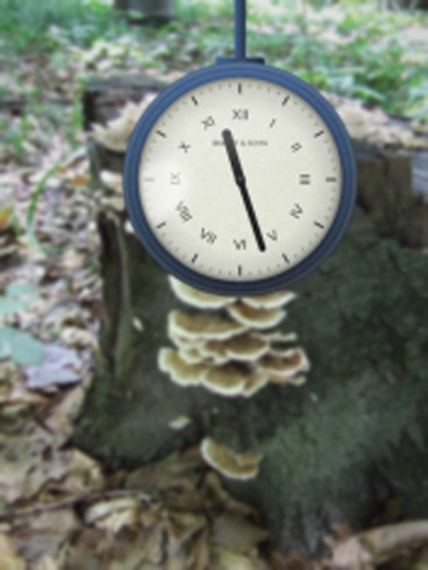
11.27
